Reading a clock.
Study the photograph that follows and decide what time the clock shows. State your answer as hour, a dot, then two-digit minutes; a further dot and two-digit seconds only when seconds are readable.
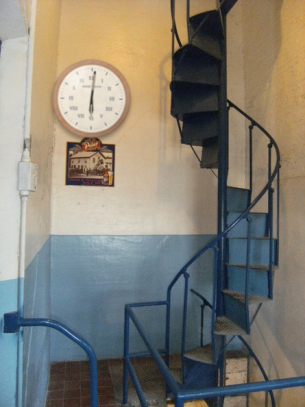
6.01
